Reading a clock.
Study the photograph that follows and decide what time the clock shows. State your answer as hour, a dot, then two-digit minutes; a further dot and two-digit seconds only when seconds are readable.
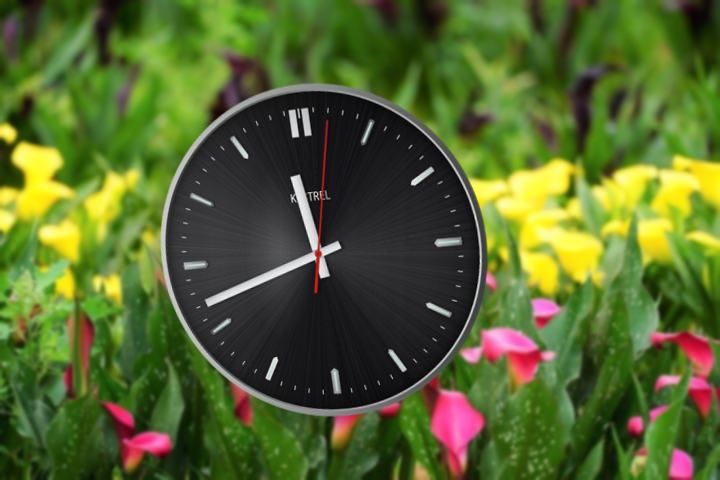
11.42.02
